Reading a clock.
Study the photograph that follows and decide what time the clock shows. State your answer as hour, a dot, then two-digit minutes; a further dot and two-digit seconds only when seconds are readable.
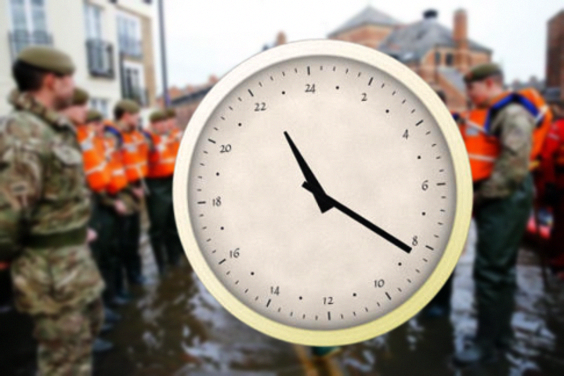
22.21
